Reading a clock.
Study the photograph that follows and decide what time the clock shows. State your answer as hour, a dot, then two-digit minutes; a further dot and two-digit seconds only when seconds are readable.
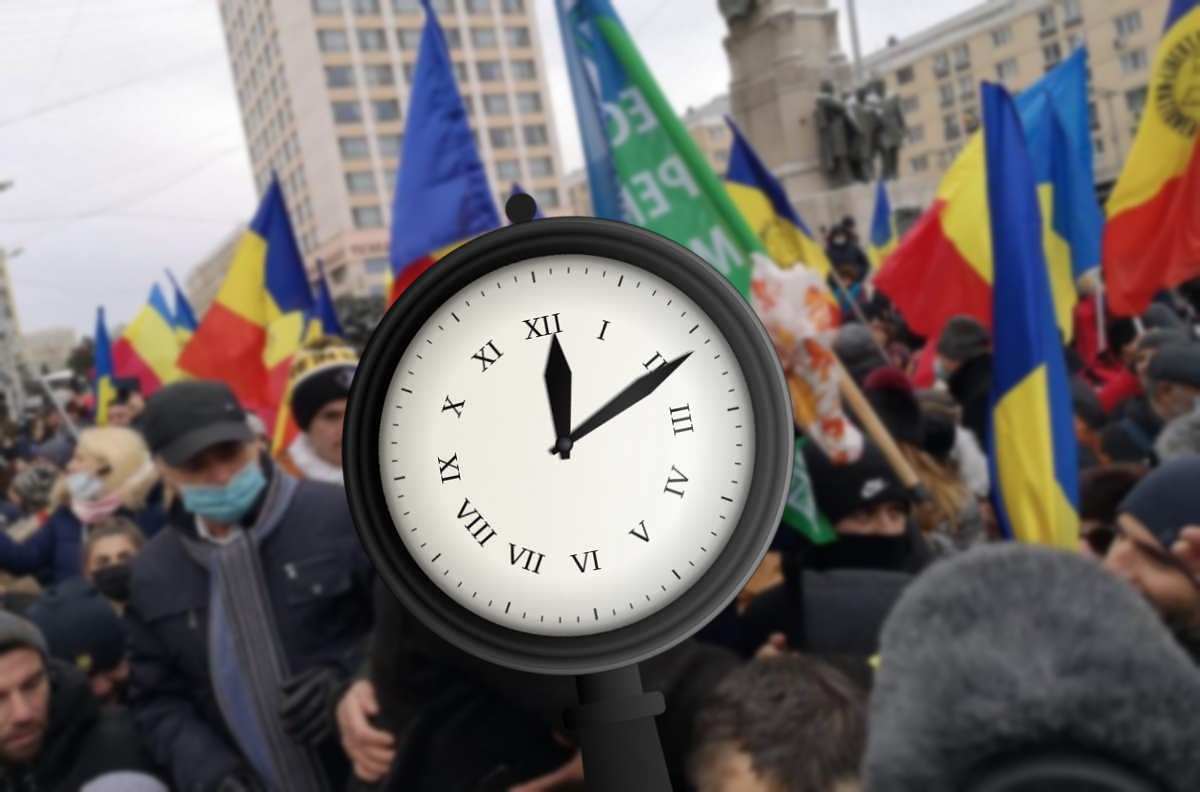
12.11
